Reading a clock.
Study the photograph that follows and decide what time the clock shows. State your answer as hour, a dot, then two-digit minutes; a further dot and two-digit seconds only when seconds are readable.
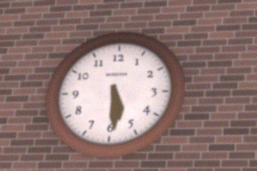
5.29
